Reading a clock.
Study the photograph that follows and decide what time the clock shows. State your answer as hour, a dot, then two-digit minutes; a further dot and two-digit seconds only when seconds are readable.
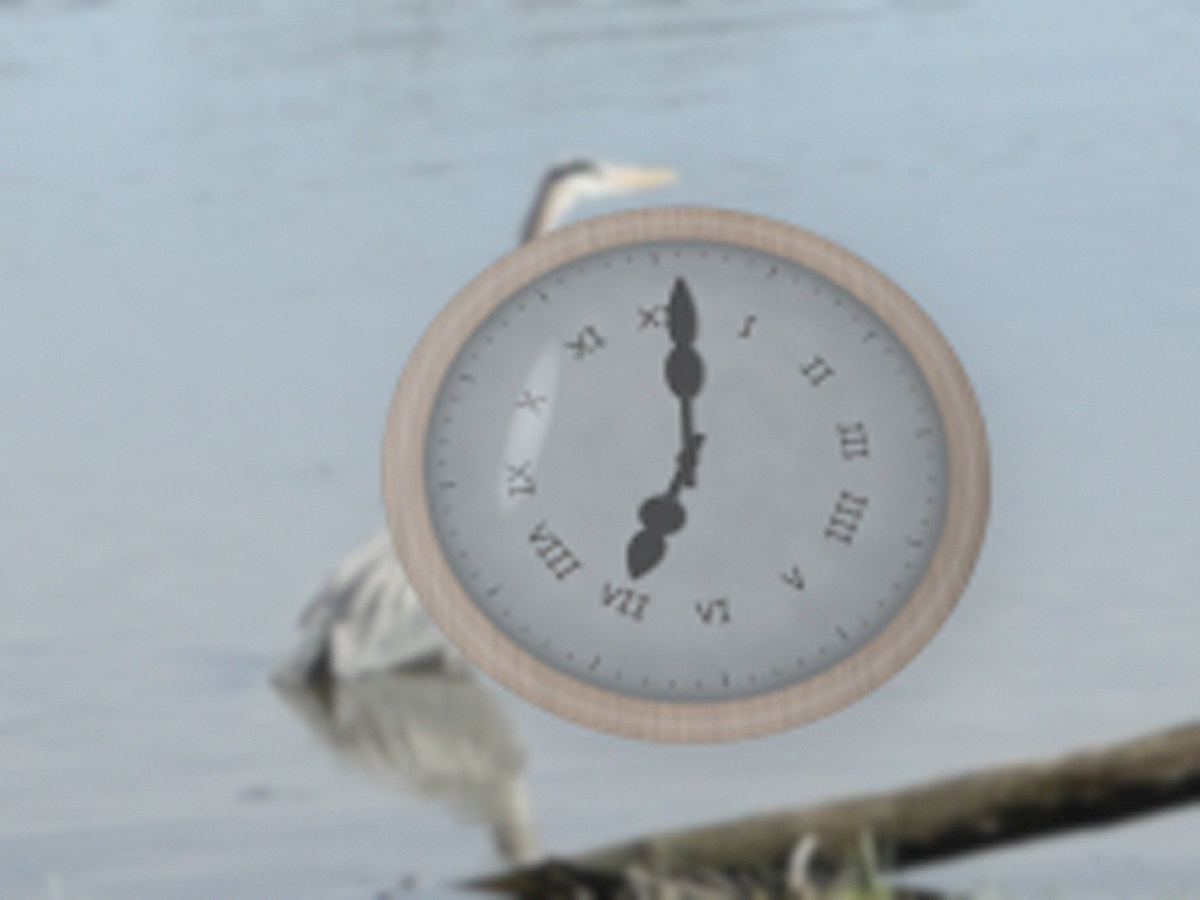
7.01
